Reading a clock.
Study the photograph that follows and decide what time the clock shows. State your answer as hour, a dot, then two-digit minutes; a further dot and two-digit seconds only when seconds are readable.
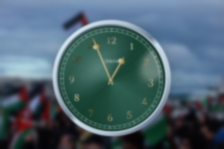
12.56
